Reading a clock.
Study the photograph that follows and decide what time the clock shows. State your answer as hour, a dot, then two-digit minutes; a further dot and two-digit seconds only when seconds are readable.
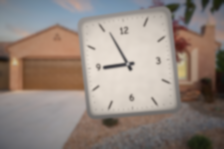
8.56
